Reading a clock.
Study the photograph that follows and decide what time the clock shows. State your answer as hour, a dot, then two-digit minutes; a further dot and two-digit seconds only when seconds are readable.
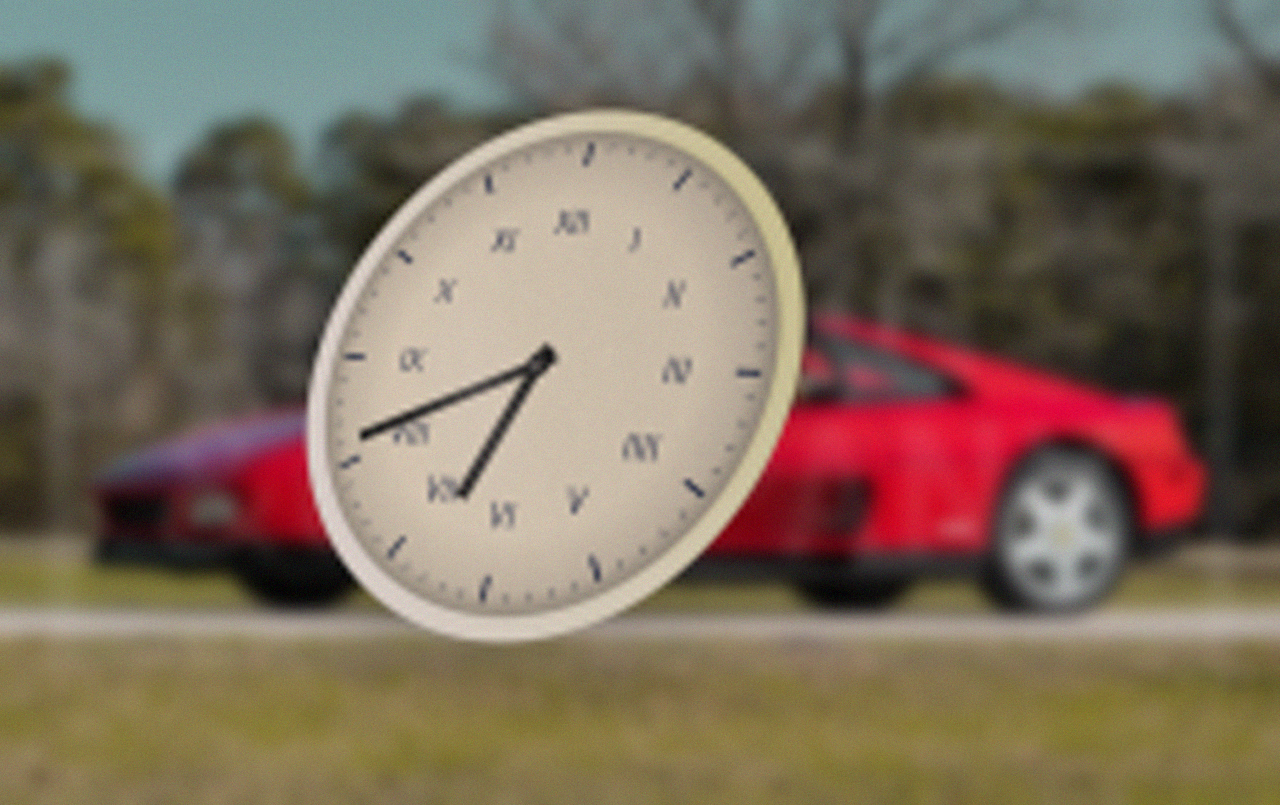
6.41
